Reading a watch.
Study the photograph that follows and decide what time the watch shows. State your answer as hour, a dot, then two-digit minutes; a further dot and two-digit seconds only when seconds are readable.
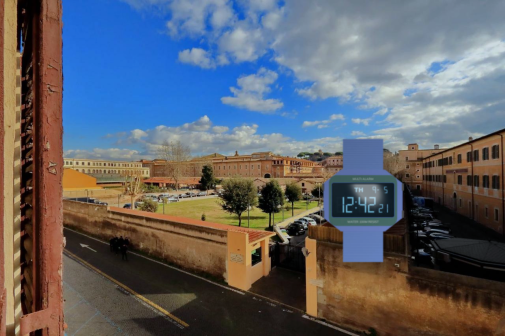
12.42.21
